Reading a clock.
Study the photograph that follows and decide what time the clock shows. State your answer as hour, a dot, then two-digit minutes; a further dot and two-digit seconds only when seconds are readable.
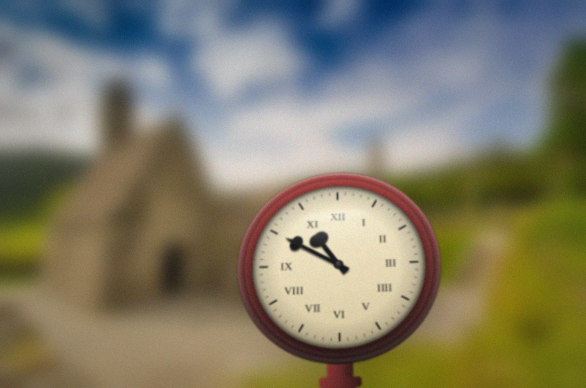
10.50
